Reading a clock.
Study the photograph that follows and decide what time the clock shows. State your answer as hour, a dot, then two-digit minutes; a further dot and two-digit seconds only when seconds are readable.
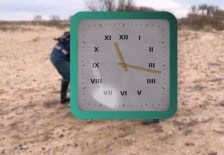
11.17
